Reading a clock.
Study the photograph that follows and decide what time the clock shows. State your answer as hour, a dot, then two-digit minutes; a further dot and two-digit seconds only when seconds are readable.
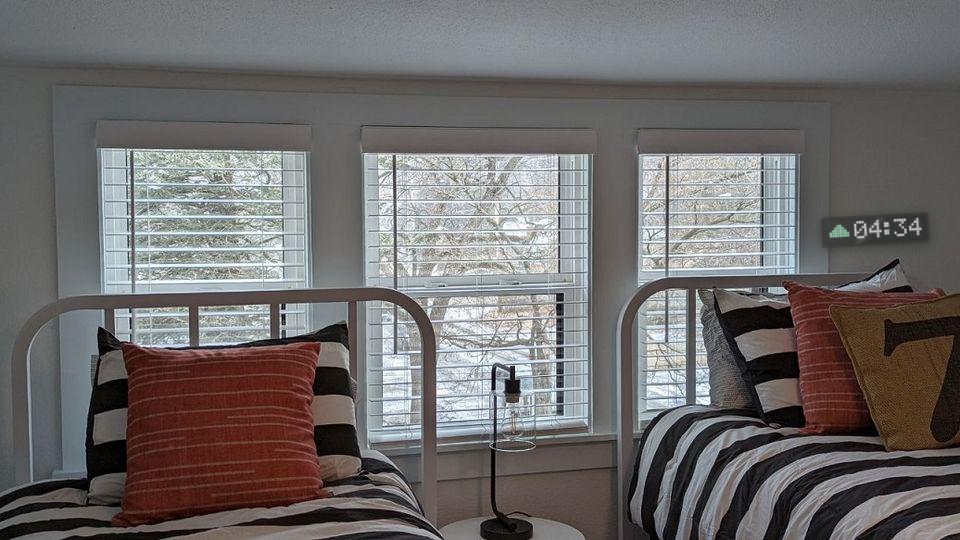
4.34
